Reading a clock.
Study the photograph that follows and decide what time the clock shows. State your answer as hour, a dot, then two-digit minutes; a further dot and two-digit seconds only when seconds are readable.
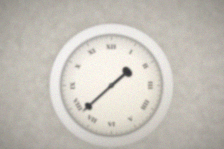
1.38
